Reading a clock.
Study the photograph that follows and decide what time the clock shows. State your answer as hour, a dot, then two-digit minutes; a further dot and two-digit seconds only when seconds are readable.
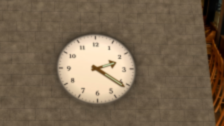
2.21
